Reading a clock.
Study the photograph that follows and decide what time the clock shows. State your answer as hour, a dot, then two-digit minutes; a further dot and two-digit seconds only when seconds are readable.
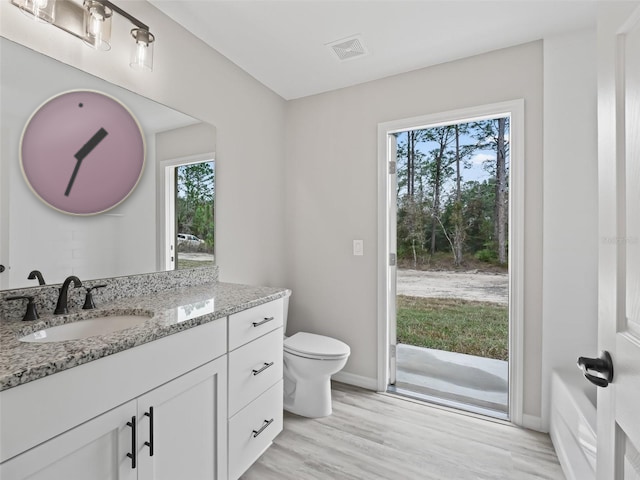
1.34
